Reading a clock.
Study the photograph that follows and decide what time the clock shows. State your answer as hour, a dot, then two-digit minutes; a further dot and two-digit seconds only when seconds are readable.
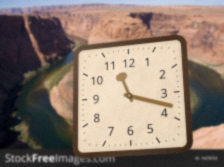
11.18
